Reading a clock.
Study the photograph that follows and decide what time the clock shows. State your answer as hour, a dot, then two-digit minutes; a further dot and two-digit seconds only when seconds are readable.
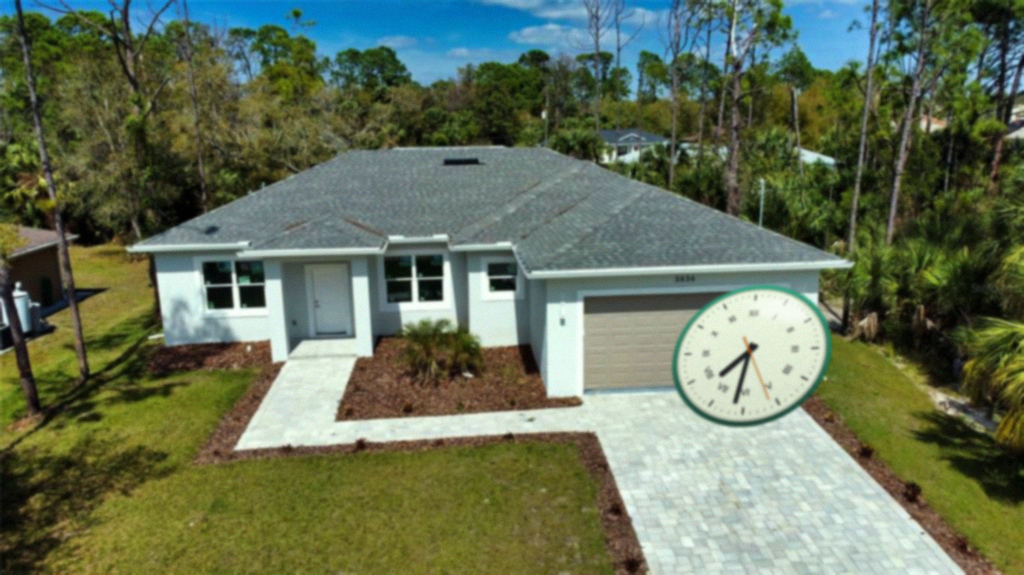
7.31.26
